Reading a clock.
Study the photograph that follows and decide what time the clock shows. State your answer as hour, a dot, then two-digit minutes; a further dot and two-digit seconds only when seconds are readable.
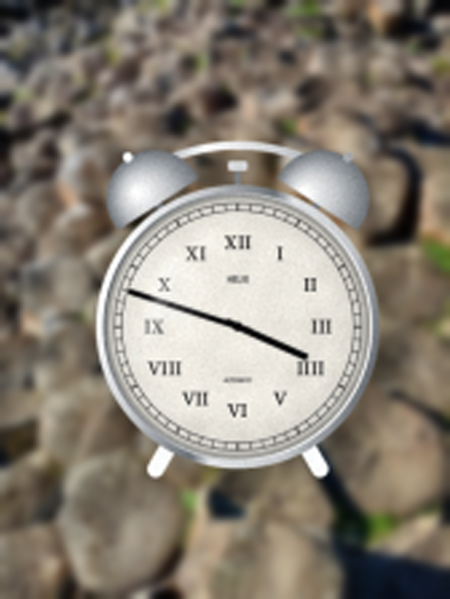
3.48
